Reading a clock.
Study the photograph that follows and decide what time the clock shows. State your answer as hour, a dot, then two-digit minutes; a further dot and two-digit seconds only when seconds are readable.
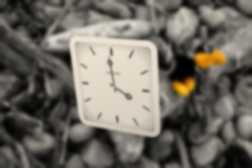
3.59
